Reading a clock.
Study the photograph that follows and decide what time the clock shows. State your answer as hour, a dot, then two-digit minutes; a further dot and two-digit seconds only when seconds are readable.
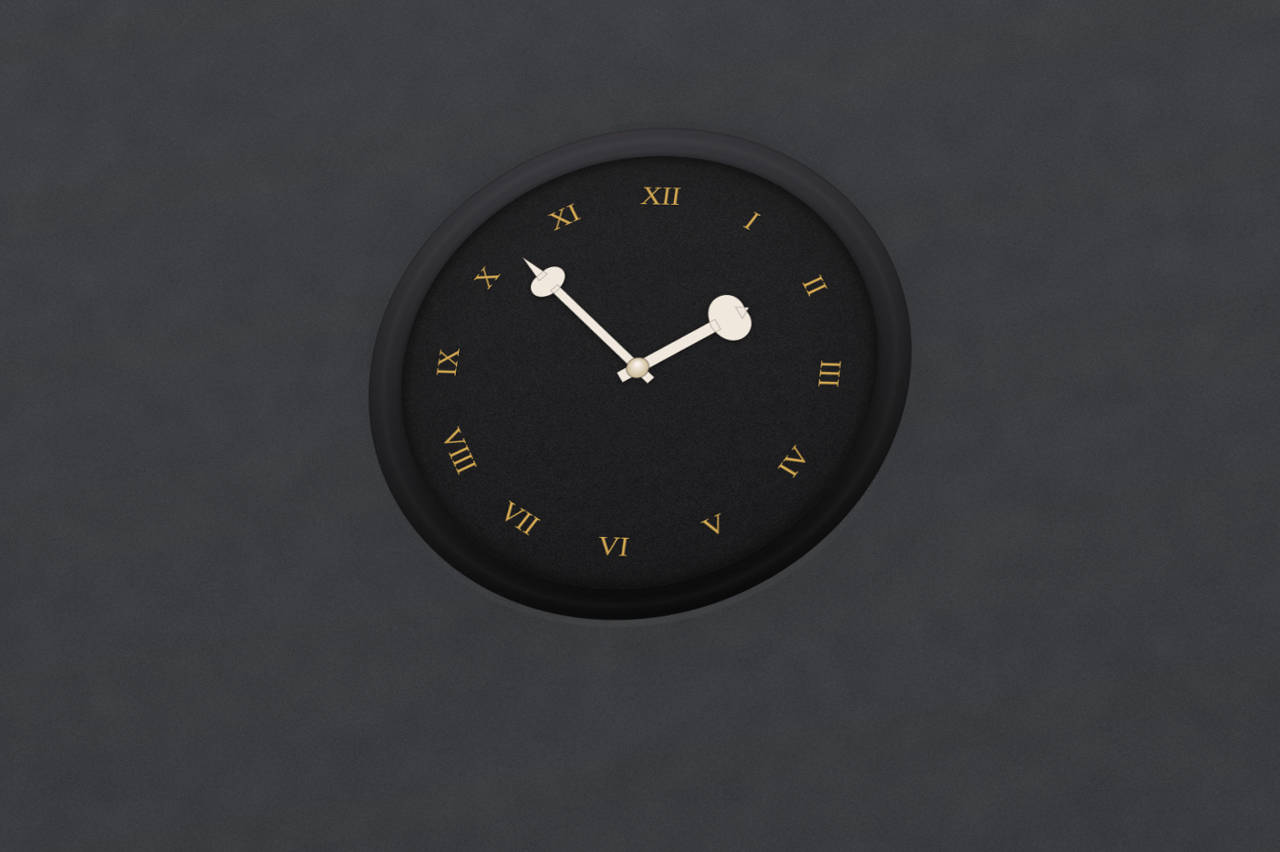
1.52
